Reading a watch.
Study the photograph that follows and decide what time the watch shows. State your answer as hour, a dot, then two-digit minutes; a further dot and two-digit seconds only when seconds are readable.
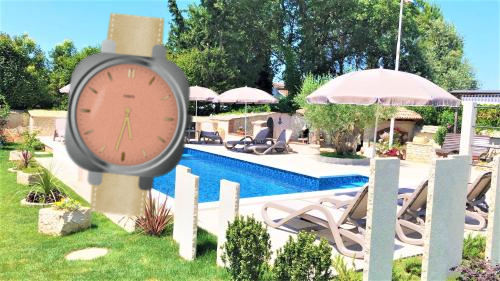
5.32
